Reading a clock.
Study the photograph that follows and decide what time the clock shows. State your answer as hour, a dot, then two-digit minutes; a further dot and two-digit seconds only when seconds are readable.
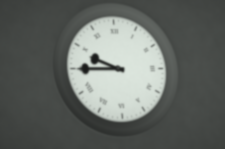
9.45
